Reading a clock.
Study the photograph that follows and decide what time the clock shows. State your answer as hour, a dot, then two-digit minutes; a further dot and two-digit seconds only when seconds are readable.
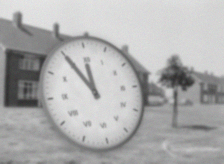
11.55
